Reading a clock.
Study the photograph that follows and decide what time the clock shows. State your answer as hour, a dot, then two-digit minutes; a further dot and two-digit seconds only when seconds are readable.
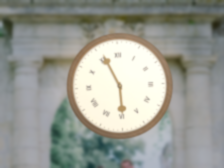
5.56
